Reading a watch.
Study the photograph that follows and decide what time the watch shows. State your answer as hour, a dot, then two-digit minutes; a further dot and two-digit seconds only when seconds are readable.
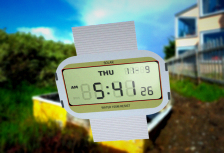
5.41.26
